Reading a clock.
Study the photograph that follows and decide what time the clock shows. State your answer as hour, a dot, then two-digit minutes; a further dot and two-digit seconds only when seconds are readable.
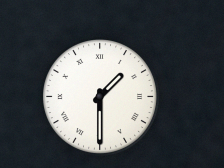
1.30
